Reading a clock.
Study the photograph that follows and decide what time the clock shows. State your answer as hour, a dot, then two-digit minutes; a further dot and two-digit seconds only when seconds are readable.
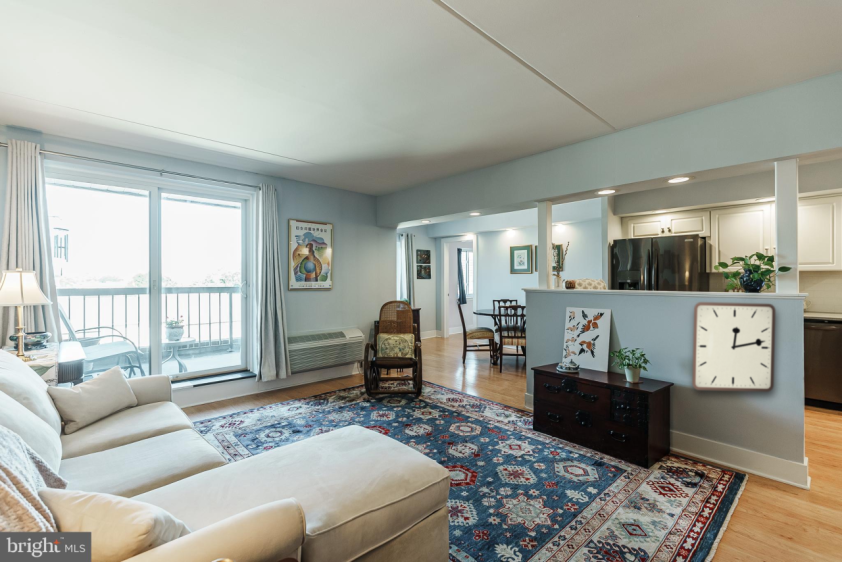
12.13
